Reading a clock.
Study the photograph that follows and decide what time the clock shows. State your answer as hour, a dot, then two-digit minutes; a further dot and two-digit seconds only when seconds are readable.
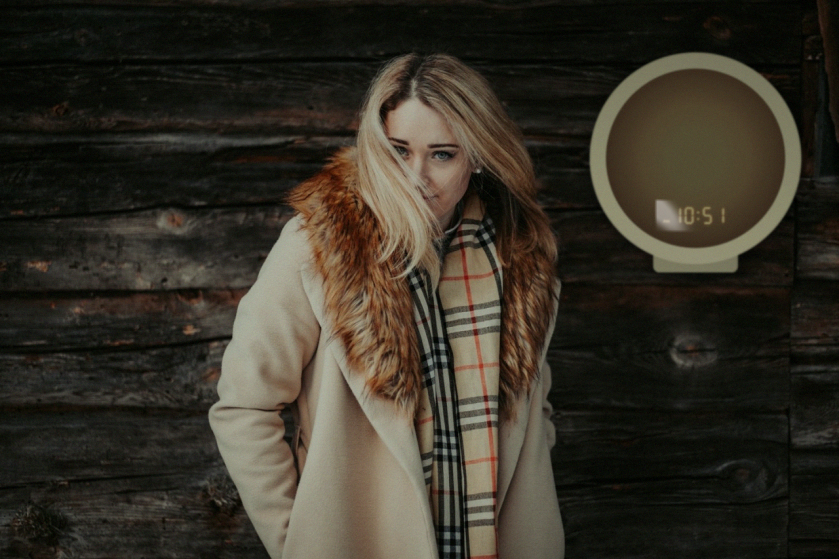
10.51
